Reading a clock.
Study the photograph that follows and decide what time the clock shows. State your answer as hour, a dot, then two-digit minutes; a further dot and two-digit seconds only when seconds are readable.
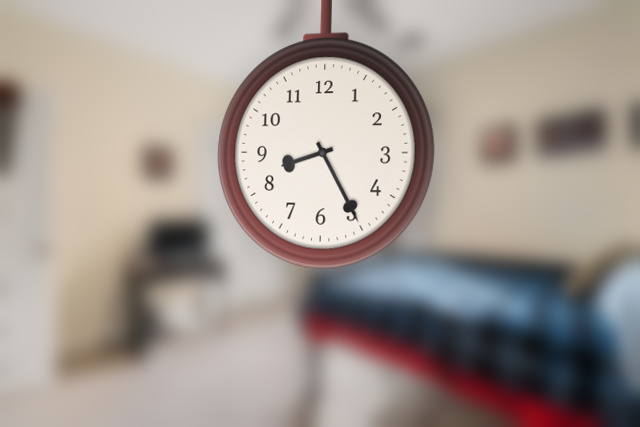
8.25
